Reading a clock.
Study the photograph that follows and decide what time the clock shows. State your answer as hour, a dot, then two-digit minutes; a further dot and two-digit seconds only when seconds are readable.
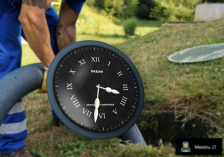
3.32
